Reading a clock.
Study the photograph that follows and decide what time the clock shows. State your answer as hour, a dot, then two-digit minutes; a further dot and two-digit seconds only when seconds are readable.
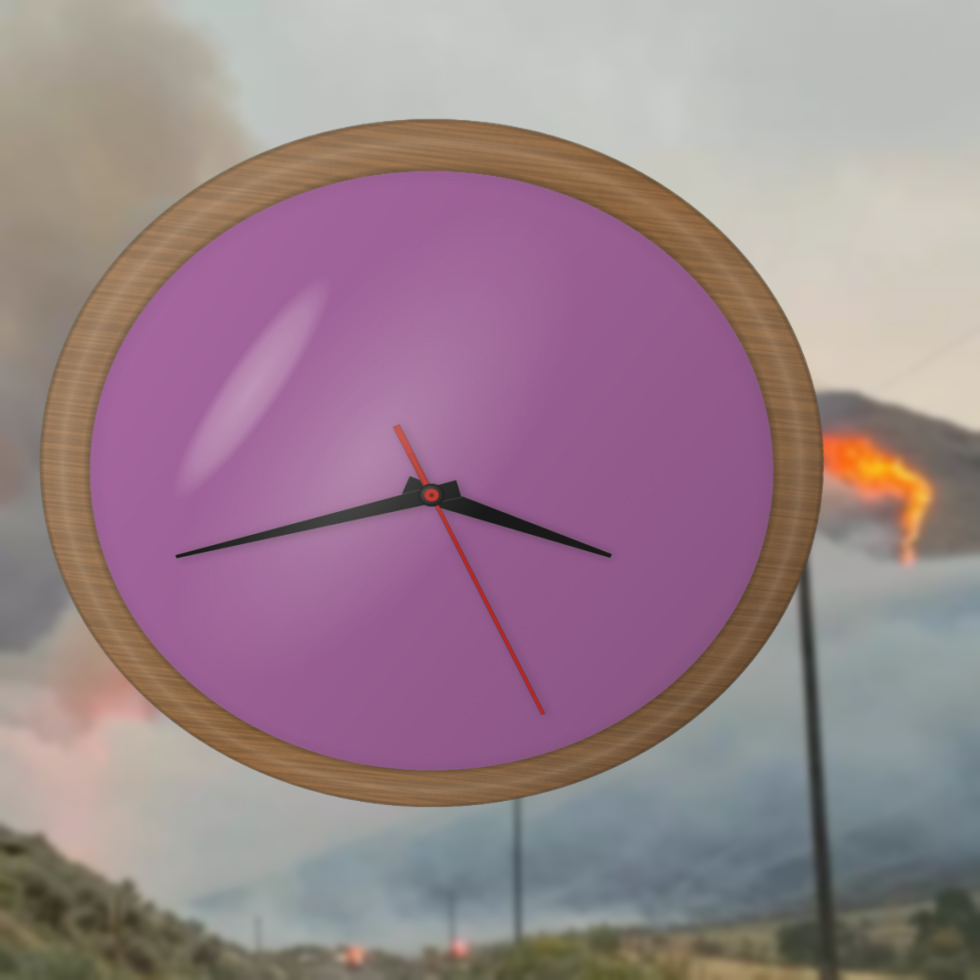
3.42.26
